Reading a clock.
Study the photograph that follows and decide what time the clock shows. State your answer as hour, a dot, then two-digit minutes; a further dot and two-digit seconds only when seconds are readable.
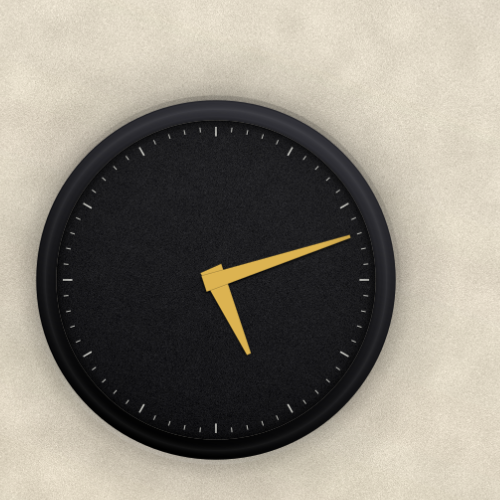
5.12
